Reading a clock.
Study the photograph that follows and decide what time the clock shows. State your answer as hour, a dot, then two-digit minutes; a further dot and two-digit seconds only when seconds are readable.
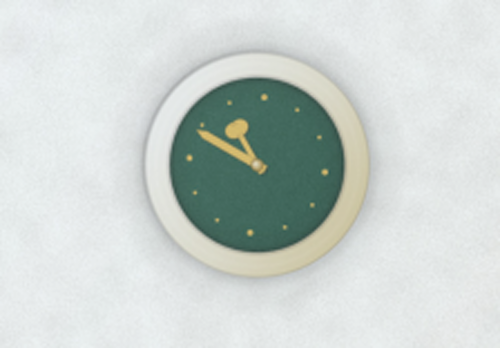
10.49
